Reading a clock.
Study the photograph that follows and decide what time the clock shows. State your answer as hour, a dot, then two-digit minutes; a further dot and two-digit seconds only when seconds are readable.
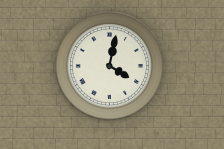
4.02
